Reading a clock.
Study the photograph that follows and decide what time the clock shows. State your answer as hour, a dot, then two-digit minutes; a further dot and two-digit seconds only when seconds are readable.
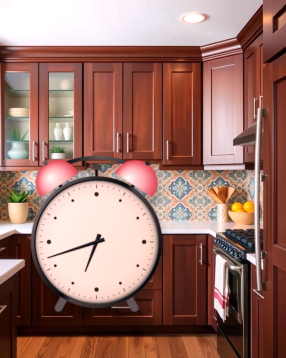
6.42
